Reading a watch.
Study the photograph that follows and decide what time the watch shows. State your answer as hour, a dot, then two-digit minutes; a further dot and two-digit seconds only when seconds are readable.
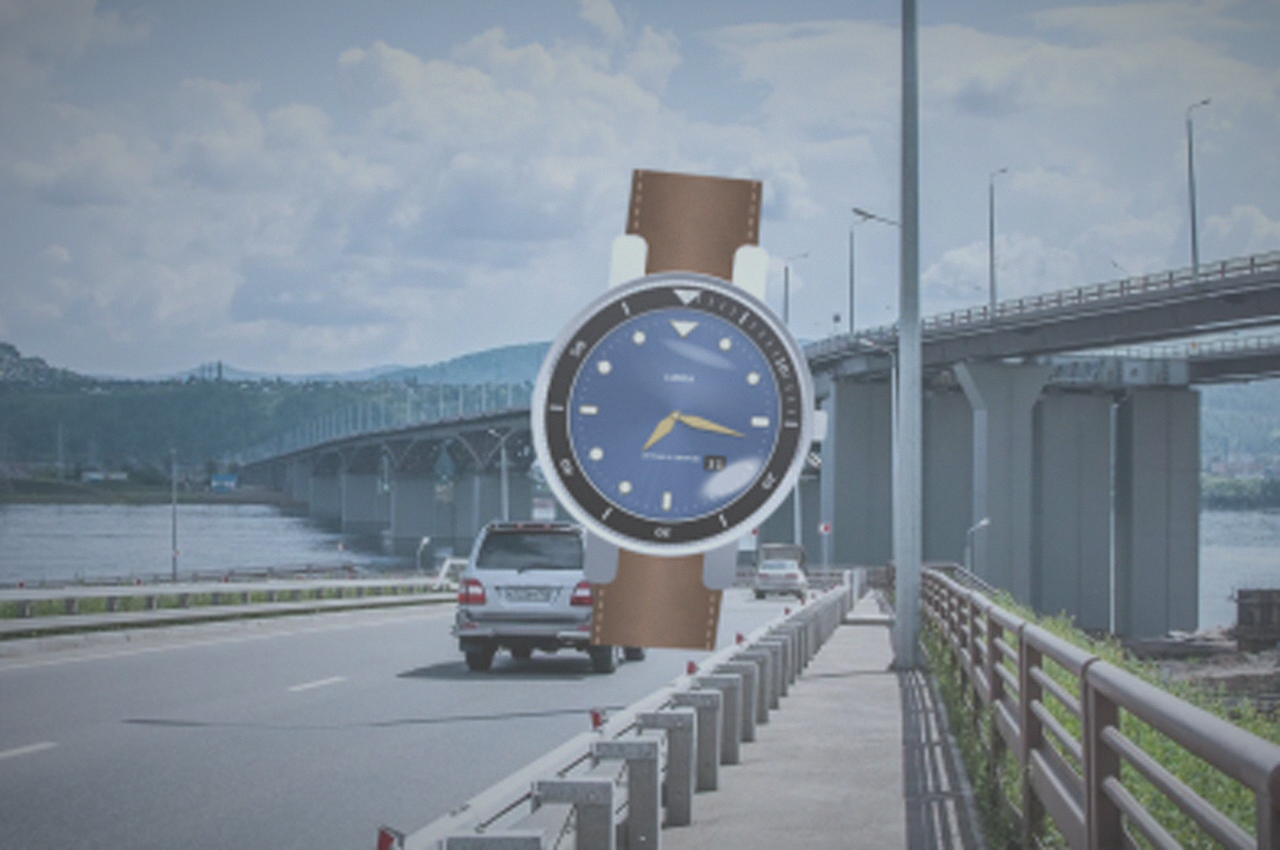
7.17
